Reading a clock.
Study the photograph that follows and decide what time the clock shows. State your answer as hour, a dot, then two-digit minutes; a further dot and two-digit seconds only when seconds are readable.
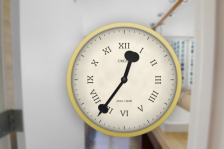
12.36
